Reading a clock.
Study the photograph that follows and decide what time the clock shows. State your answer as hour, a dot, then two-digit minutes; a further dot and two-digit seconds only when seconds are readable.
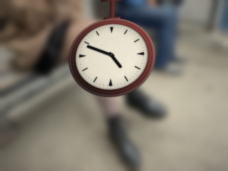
4.49
